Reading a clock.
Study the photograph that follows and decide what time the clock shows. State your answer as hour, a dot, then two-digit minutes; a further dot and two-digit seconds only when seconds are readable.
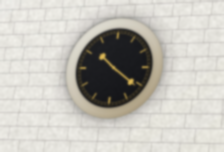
10.21
